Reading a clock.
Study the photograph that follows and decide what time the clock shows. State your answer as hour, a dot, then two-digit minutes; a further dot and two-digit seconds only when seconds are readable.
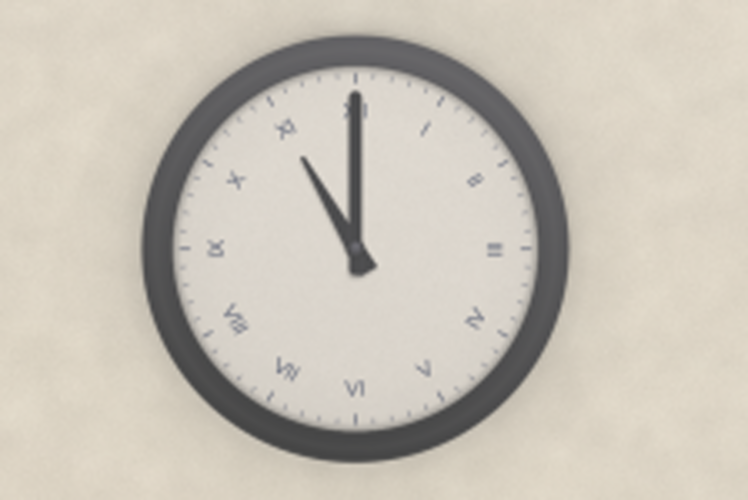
11.00
